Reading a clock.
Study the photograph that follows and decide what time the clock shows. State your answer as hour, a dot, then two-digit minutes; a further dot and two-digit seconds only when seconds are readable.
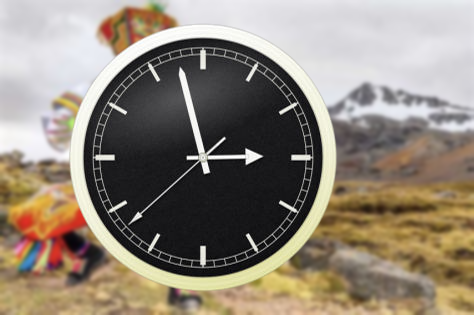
2.57.38
